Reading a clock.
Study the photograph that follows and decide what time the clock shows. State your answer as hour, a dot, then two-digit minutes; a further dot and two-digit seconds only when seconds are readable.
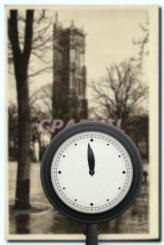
11.59
